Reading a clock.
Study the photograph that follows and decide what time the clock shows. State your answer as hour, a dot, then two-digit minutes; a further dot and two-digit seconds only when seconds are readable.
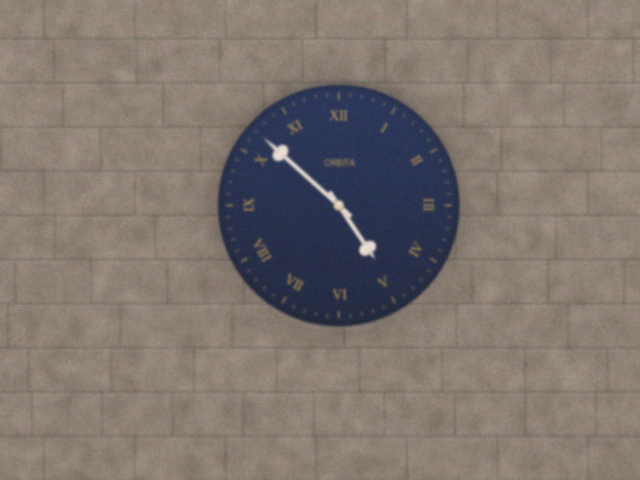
4.52
